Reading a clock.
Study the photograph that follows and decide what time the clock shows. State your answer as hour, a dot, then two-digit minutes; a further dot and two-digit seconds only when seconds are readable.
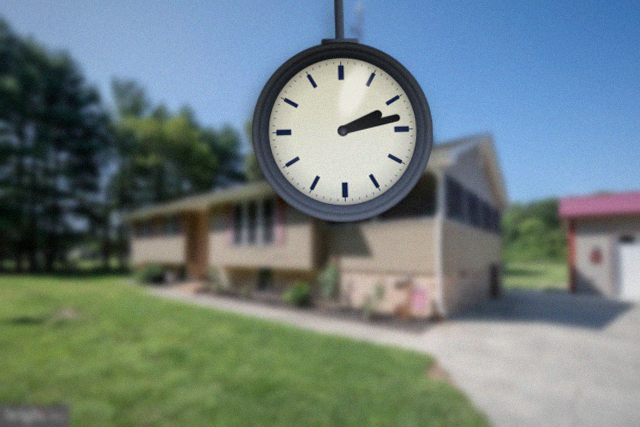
2.13
